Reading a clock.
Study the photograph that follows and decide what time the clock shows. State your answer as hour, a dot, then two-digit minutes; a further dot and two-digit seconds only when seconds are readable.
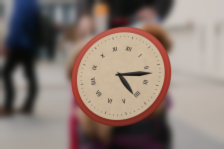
4.12
